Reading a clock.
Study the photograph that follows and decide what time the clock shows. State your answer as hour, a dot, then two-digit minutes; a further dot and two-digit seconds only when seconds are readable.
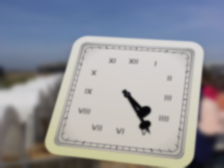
4.24
